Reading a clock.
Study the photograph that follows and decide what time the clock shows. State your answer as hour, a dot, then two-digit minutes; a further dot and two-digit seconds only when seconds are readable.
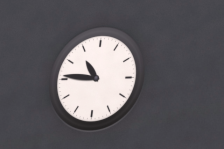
10.46
